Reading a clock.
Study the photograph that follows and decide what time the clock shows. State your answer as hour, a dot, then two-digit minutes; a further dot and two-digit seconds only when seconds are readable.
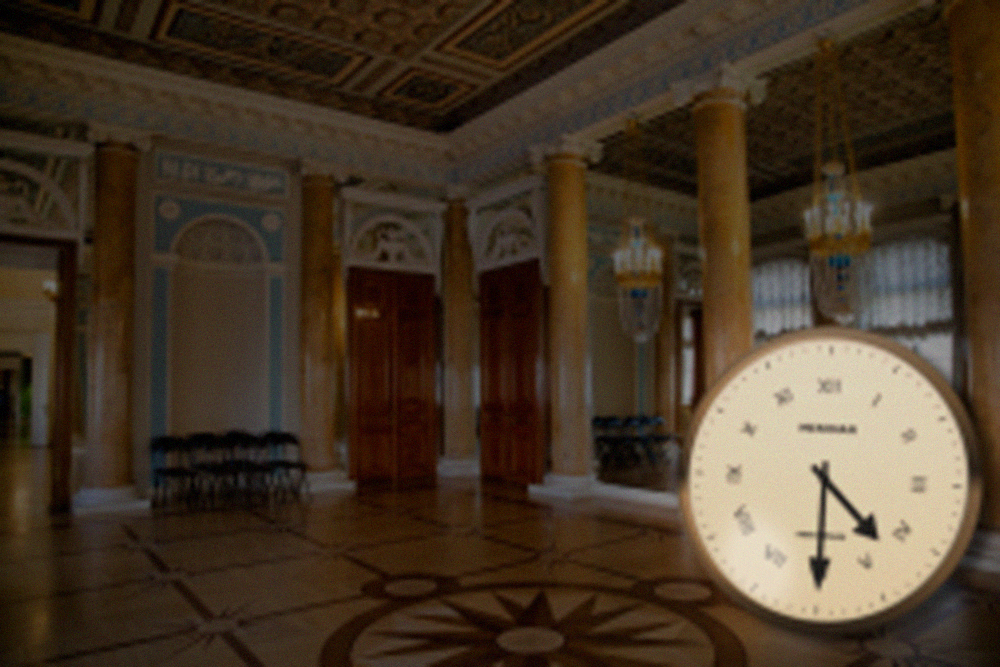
4.30
